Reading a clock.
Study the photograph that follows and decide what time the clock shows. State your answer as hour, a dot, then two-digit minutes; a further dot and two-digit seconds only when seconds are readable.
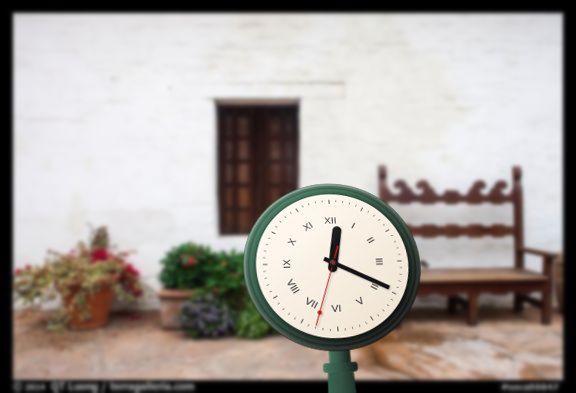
12.19.33
